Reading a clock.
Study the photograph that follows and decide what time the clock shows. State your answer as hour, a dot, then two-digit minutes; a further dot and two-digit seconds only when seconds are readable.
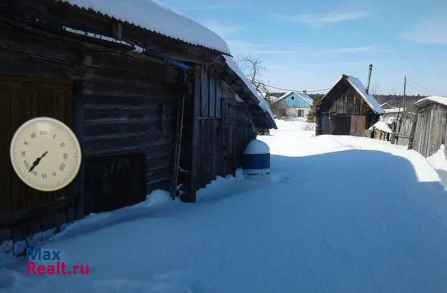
7.37
